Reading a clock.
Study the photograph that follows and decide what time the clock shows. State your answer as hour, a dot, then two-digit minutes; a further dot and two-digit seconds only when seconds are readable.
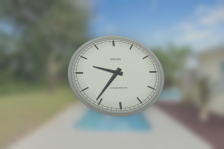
9.36
